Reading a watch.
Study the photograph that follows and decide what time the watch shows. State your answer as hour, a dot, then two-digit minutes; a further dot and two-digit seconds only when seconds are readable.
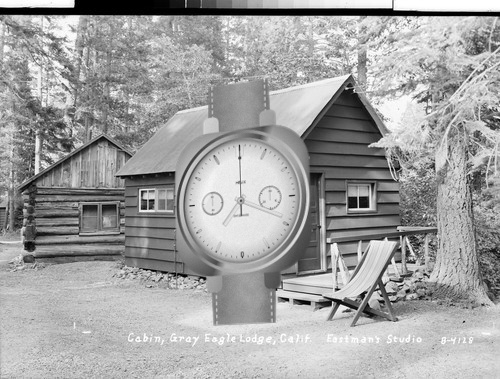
7.19
